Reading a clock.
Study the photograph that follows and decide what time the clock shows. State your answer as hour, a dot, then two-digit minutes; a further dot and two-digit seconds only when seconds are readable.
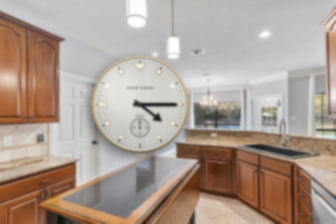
4.15
